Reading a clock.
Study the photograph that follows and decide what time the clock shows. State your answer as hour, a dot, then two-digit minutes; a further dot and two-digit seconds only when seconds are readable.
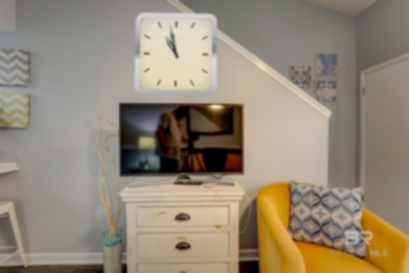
10.58
